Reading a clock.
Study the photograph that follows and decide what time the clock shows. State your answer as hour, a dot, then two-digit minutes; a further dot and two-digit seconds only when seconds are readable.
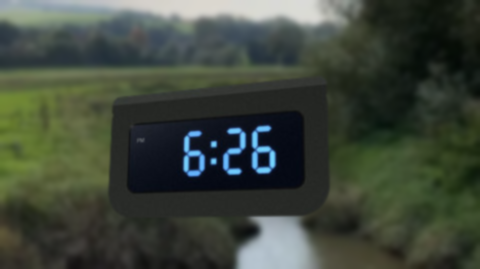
6.26
